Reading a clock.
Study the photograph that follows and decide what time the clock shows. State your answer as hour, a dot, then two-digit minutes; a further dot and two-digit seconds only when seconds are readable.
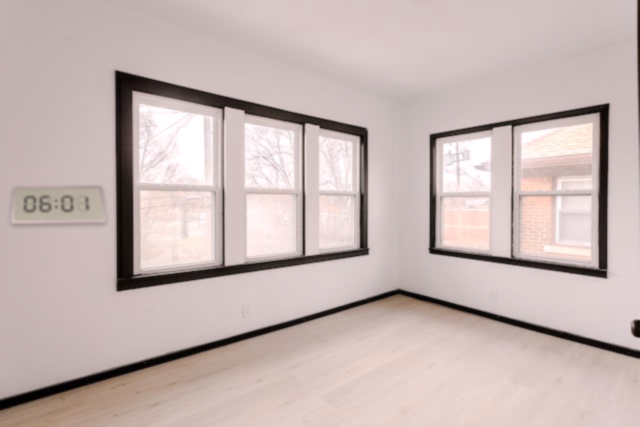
6.01
